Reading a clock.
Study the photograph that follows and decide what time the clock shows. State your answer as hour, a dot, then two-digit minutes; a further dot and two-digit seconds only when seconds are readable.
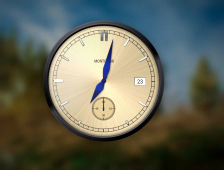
7.02
